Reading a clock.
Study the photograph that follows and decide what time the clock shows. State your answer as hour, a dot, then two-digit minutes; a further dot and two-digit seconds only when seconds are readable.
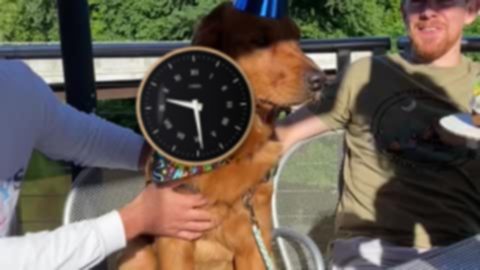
9.29
